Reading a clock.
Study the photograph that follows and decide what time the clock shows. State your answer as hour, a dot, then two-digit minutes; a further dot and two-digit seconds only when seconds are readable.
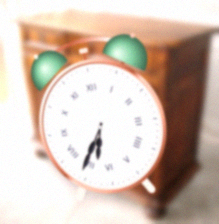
6.36
